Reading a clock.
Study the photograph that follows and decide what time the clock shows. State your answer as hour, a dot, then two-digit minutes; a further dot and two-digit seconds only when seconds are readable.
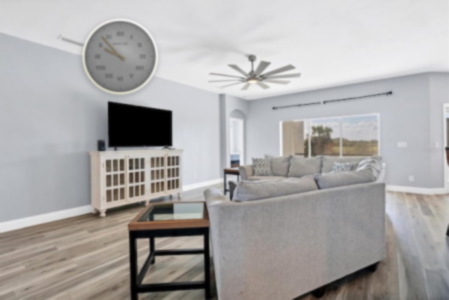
9.53
